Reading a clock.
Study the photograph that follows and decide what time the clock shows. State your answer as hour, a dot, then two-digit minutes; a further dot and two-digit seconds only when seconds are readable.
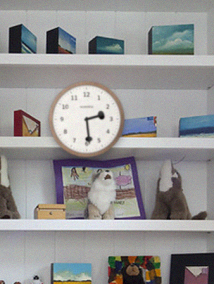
2.29
